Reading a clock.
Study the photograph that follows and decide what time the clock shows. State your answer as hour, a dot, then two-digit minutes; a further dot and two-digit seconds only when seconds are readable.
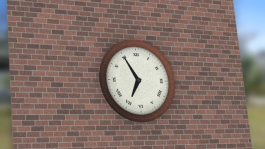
6.55
